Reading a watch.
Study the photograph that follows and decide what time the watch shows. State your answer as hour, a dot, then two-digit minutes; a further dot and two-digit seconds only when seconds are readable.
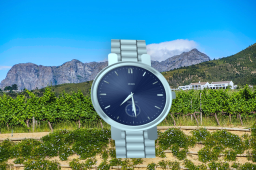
7.29
